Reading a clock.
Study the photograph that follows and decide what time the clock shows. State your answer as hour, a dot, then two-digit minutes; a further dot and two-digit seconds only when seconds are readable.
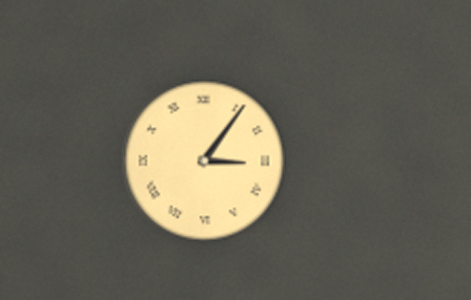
3.06
